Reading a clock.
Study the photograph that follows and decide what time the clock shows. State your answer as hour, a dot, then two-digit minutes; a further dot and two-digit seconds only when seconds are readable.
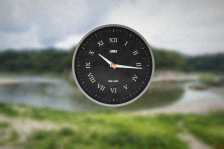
10.16
